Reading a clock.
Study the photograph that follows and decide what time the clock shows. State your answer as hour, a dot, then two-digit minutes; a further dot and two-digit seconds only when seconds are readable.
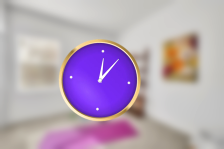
12.06
